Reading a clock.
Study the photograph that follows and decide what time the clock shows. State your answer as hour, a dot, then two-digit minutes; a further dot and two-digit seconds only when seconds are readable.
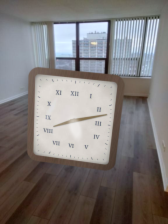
8.12
